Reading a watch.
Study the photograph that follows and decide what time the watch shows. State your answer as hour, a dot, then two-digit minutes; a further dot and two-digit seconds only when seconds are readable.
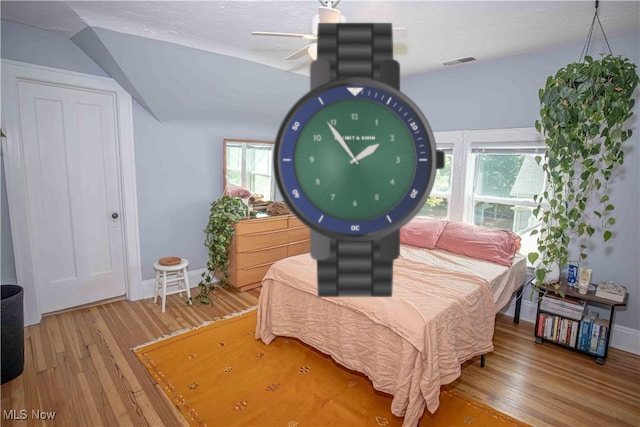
1.54
